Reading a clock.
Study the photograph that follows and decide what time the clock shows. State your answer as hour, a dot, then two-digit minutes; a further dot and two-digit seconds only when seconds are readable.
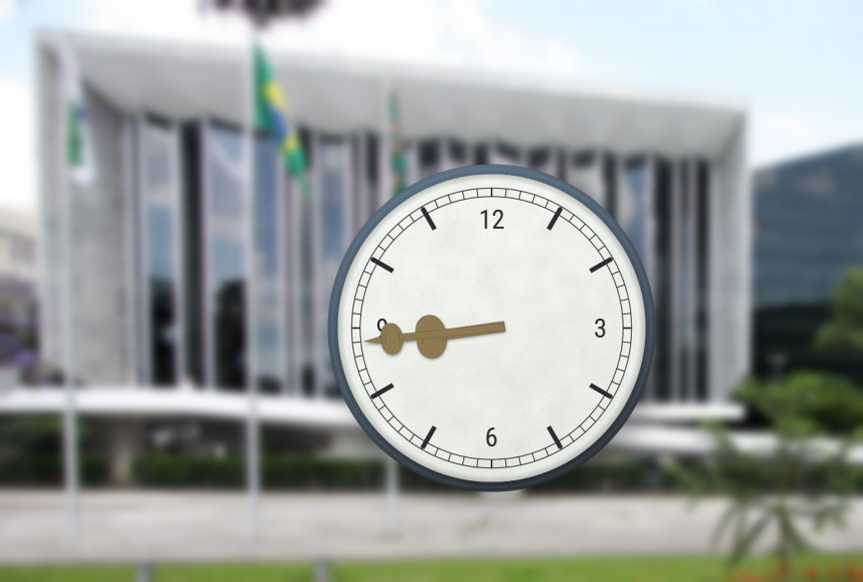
8.44
